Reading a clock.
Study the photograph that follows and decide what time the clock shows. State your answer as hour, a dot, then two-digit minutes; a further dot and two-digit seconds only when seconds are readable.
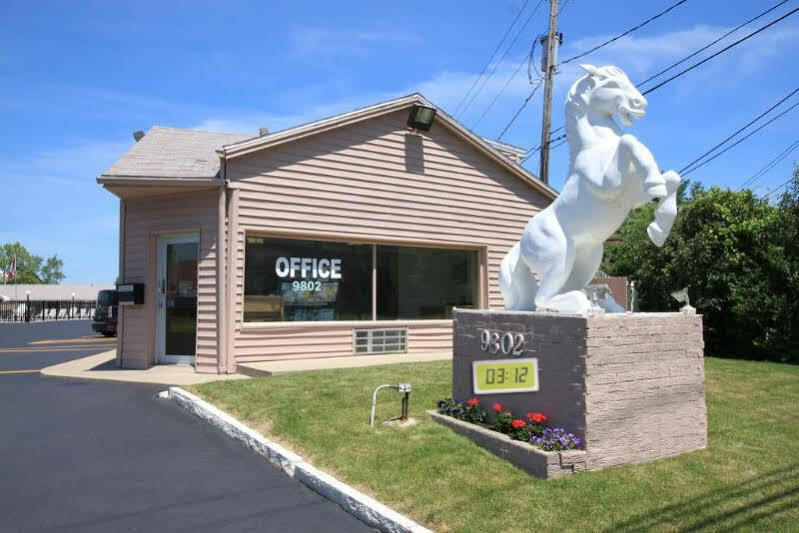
3.12
